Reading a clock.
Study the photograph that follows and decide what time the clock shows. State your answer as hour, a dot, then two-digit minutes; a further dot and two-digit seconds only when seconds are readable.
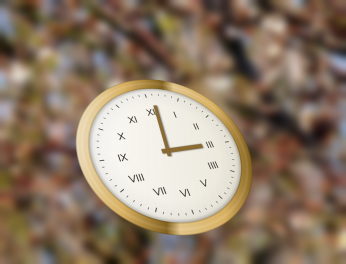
3.01
